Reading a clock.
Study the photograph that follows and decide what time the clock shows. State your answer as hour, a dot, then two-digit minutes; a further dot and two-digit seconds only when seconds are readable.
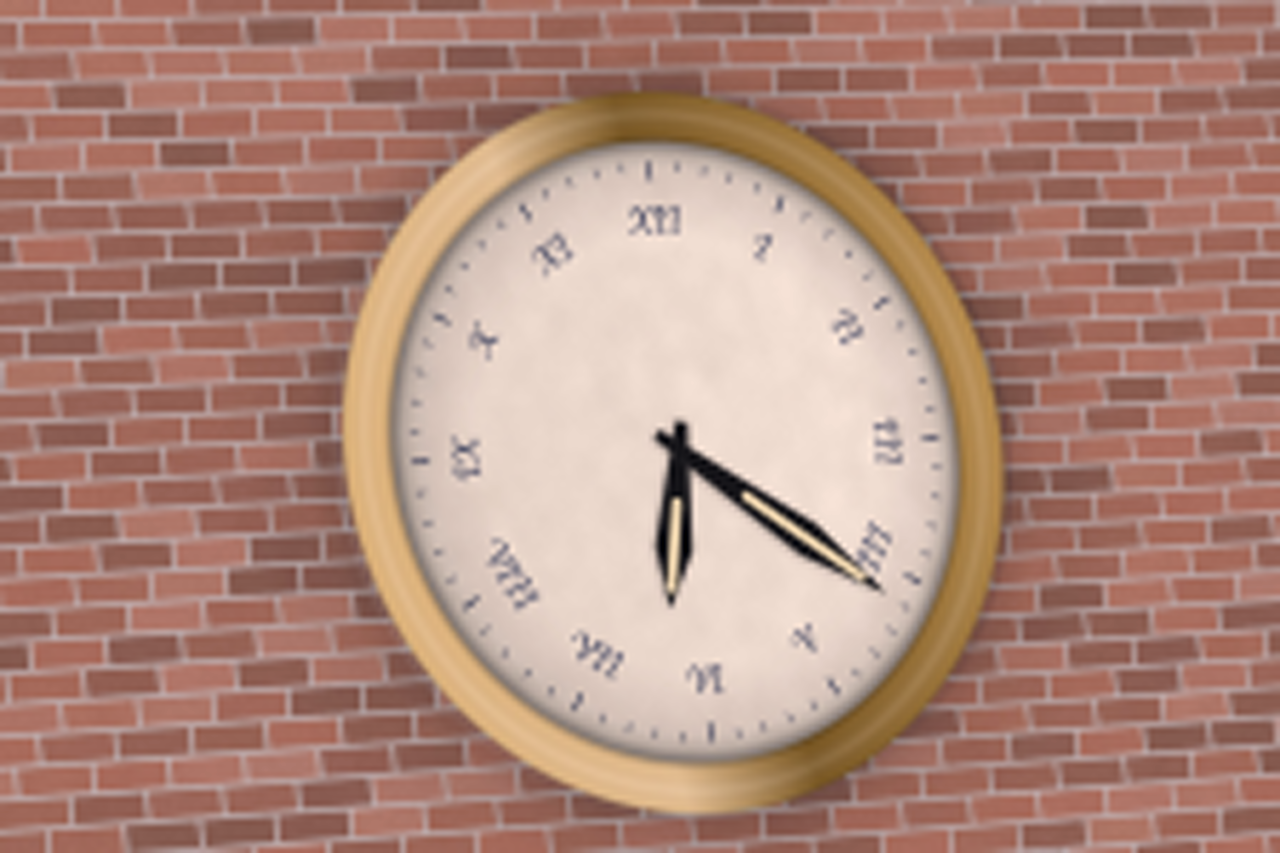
6.21
